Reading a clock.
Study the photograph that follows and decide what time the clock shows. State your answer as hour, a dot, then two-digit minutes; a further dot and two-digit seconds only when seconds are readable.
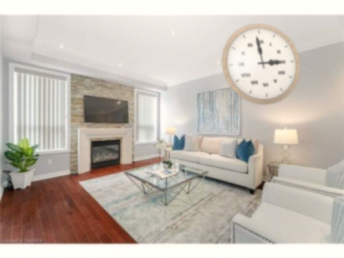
2.59
